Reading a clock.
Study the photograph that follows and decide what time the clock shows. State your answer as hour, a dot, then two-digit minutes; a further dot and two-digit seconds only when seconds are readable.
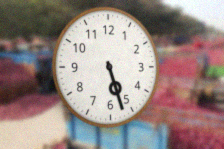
5.27
